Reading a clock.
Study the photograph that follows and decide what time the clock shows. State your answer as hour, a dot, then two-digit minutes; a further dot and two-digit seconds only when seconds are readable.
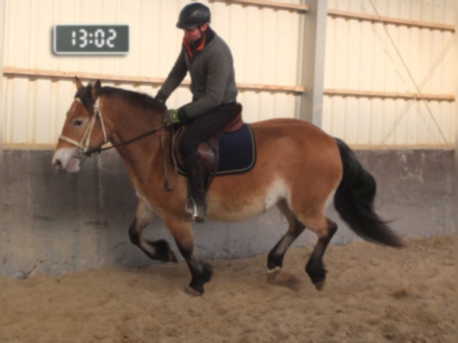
13.02
